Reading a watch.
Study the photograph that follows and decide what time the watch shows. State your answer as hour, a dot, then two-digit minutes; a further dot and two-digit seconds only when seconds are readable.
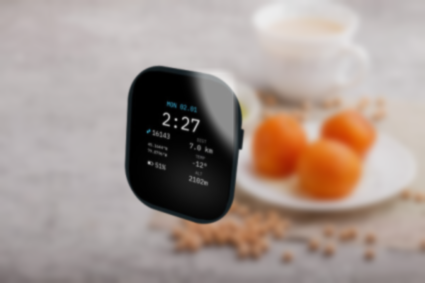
2.27
